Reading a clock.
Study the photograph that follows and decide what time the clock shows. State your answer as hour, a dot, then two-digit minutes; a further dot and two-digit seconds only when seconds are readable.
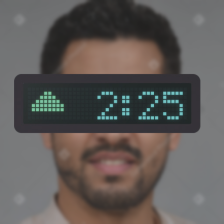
2.25
